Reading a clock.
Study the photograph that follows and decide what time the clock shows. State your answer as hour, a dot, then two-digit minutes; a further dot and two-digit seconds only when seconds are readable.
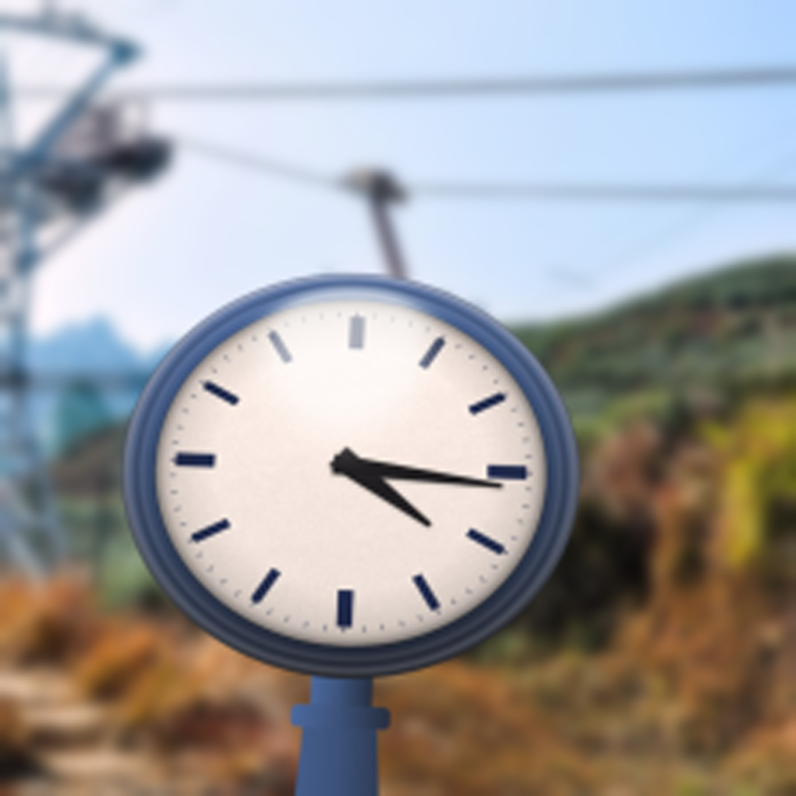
4.16
